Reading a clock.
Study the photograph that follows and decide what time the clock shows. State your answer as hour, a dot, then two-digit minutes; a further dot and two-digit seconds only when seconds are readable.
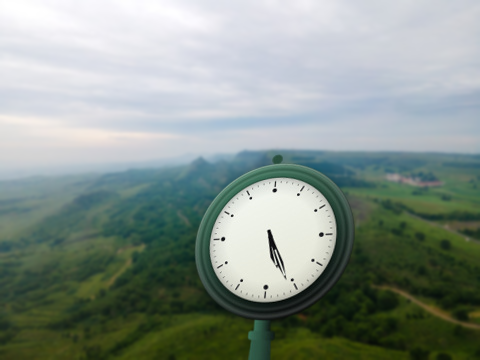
5.26
